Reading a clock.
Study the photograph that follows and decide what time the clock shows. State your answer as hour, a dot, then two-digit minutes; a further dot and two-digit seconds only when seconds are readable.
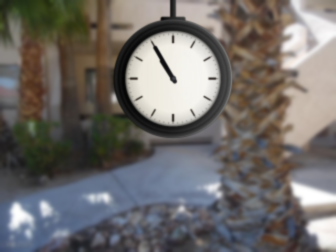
10.55
